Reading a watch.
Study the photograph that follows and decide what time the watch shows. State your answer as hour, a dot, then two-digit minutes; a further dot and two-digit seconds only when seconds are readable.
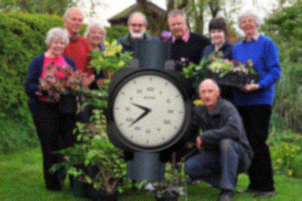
9.38
